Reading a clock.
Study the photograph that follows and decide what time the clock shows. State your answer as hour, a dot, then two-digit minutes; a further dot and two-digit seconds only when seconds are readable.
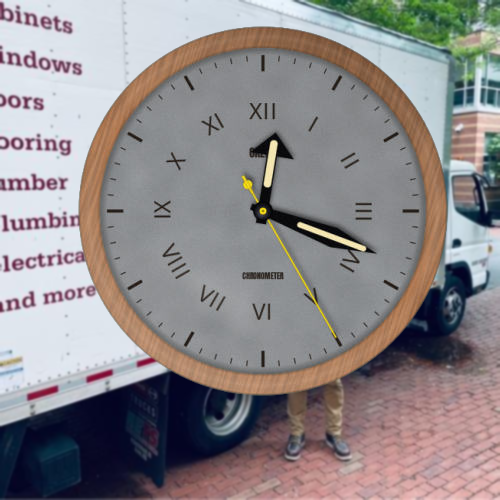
12.18.25
